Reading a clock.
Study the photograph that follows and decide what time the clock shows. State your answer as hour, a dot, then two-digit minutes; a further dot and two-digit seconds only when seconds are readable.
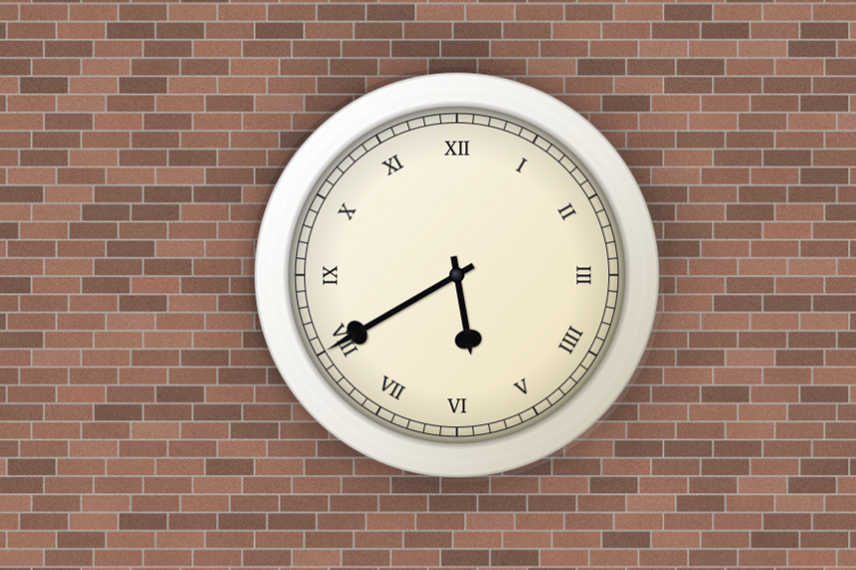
5.40
